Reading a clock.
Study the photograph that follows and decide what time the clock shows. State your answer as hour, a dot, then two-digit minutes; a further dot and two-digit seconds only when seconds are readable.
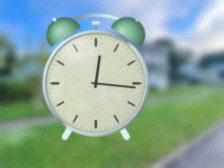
12.16
